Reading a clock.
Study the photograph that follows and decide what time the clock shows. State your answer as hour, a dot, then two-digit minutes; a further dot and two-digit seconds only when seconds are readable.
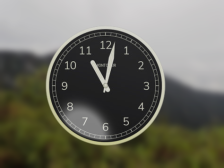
11.02
